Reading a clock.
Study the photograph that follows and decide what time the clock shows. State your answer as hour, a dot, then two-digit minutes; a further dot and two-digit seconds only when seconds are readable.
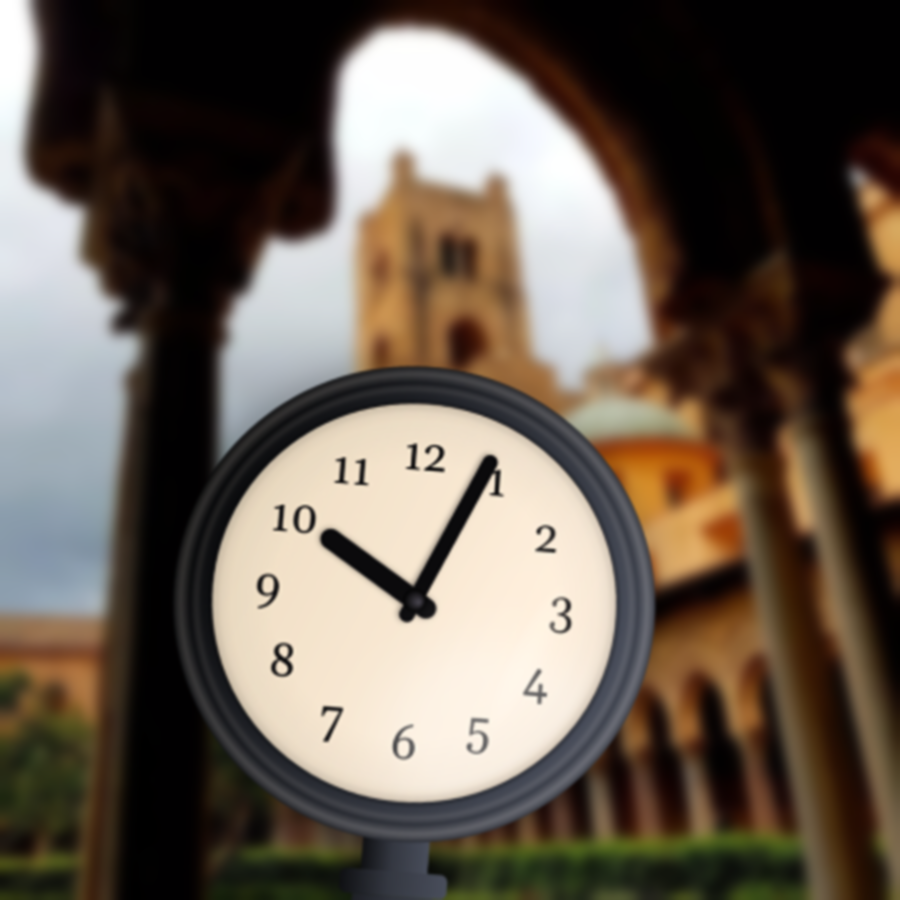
10.04
